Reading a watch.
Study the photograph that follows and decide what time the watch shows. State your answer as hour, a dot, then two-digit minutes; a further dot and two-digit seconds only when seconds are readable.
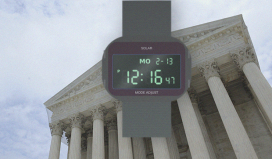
12.16.47
